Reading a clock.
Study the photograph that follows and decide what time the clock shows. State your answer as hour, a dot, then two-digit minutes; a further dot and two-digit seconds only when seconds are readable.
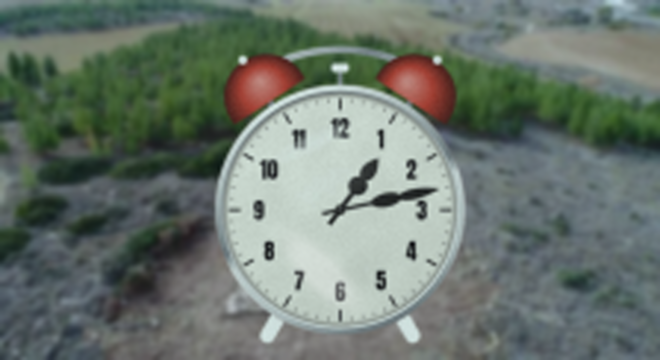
1.13
